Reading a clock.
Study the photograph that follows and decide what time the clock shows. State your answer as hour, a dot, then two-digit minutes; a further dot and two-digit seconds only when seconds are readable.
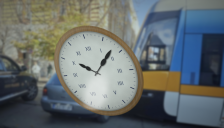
10.08
